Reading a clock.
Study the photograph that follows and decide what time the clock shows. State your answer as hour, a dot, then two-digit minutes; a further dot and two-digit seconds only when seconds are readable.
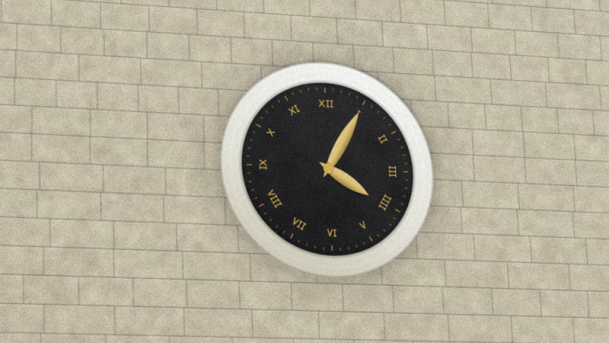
4.05
